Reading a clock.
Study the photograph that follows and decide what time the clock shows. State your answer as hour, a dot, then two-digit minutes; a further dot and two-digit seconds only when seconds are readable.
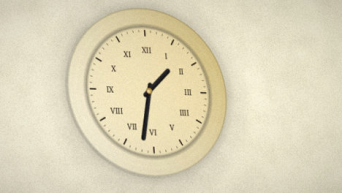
1.32
